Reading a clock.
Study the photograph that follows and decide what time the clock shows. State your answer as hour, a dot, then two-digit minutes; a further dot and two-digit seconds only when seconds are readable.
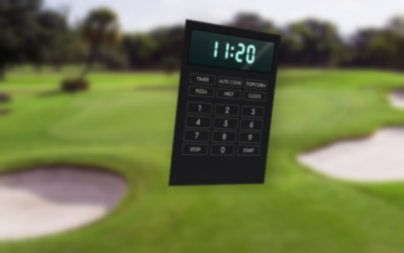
11.20
